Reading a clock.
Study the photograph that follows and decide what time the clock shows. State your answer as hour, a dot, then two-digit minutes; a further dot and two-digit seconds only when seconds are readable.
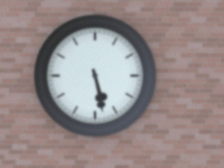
5.28
